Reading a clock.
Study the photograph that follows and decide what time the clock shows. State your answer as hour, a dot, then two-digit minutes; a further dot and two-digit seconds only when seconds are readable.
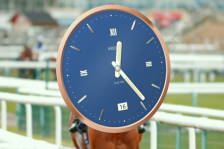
12.24
